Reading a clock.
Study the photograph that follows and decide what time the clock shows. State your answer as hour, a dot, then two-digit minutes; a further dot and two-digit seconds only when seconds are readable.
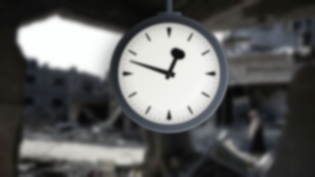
12.48
